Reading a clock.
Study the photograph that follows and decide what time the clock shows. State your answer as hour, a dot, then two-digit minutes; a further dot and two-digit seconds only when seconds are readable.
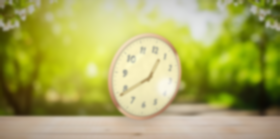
12.39
